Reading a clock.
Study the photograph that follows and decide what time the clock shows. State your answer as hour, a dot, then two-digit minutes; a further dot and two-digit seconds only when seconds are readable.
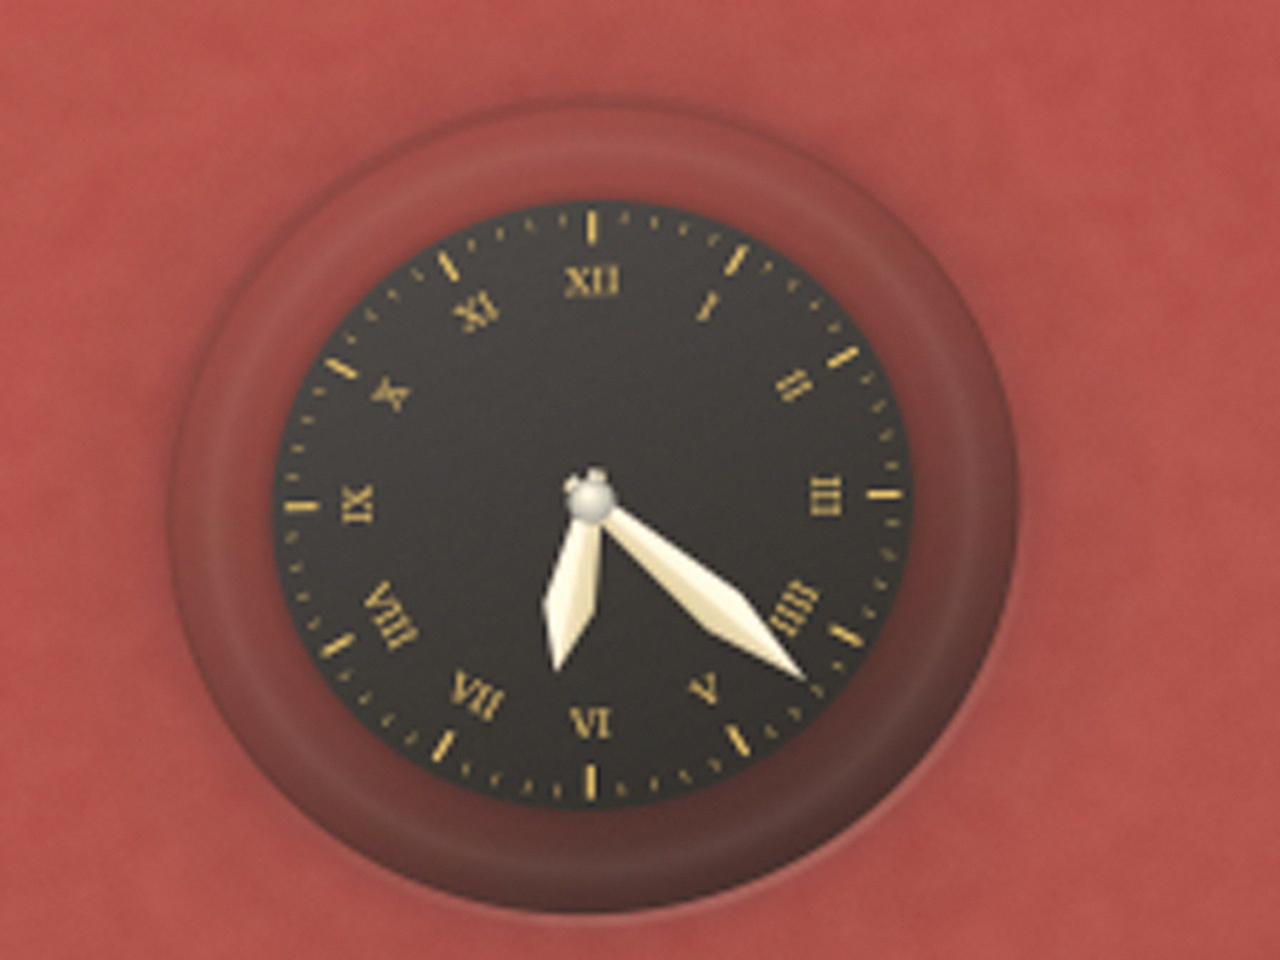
6.22
